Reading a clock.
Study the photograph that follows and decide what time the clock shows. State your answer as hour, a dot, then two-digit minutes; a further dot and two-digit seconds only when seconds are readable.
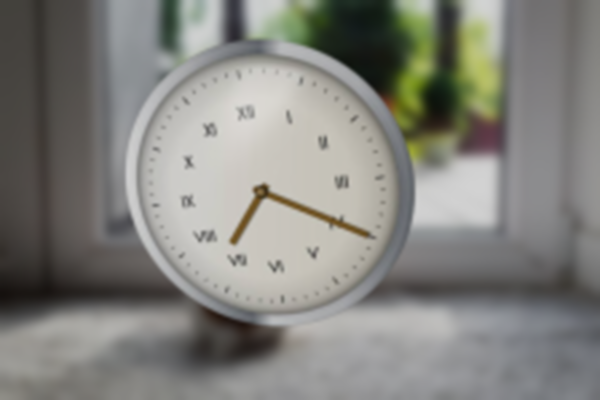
7.20
